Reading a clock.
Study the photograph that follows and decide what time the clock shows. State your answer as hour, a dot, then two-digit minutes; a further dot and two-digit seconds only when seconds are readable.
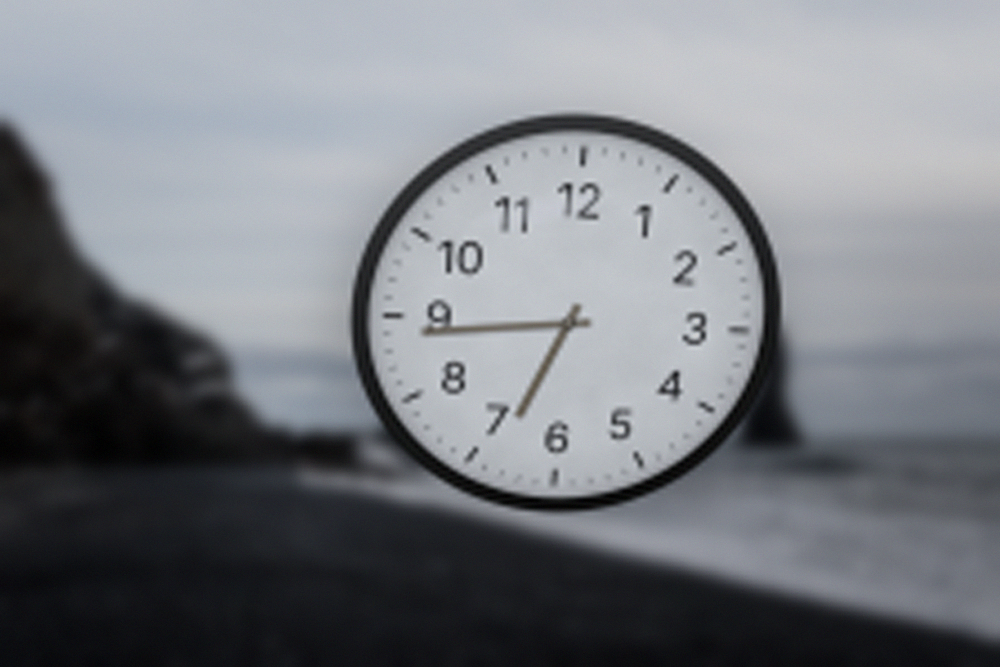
6.44
